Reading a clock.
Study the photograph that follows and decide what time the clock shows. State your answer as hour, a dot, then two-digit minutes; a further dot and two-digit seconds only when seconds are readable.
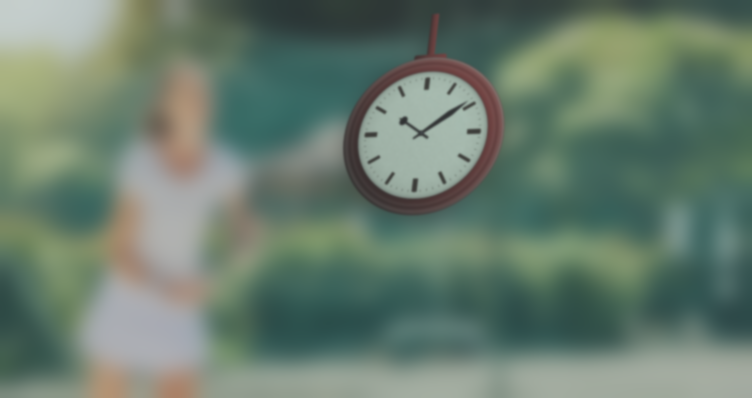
10.09
